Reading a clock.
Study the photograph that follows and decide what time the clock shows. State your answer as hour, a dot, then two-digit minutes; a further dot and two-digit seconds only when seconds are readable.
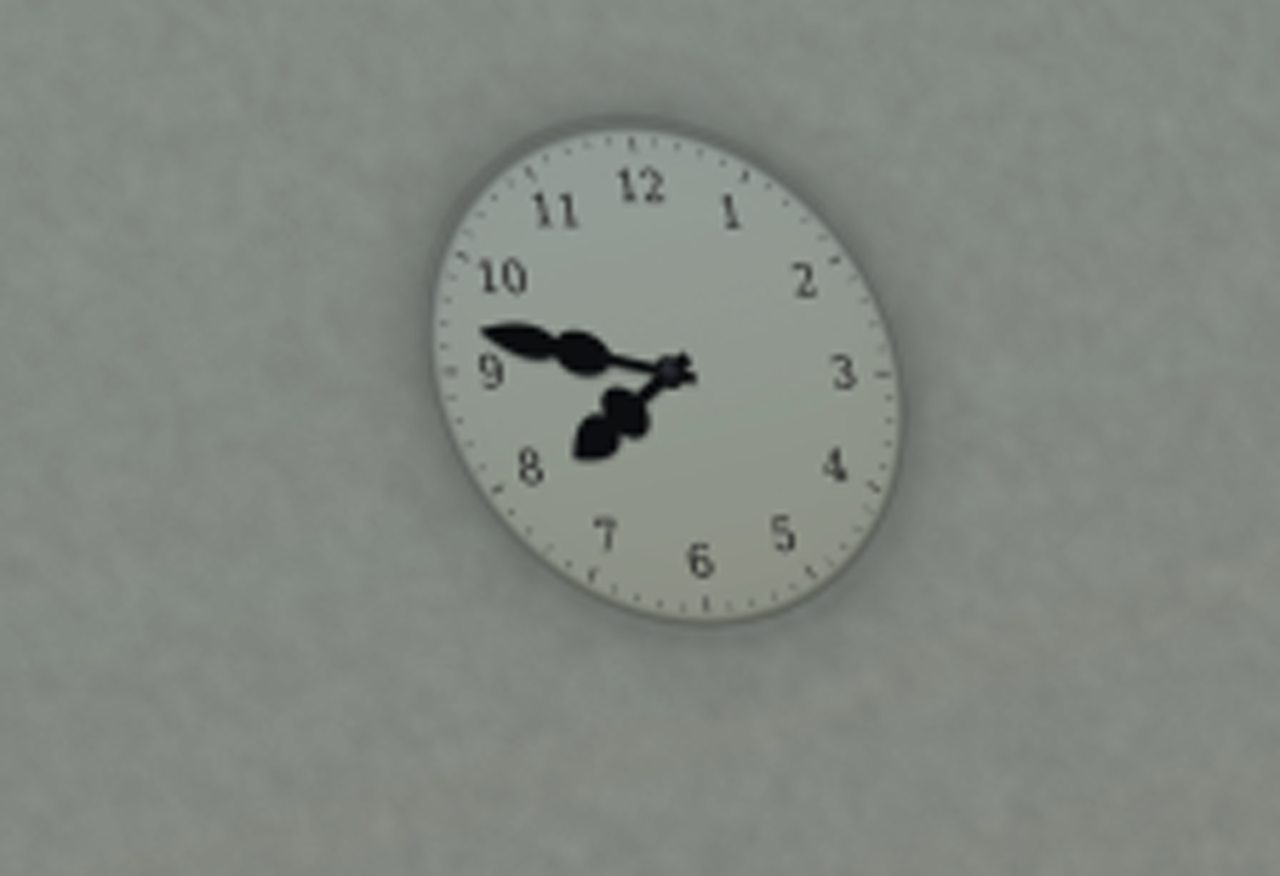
7.47
